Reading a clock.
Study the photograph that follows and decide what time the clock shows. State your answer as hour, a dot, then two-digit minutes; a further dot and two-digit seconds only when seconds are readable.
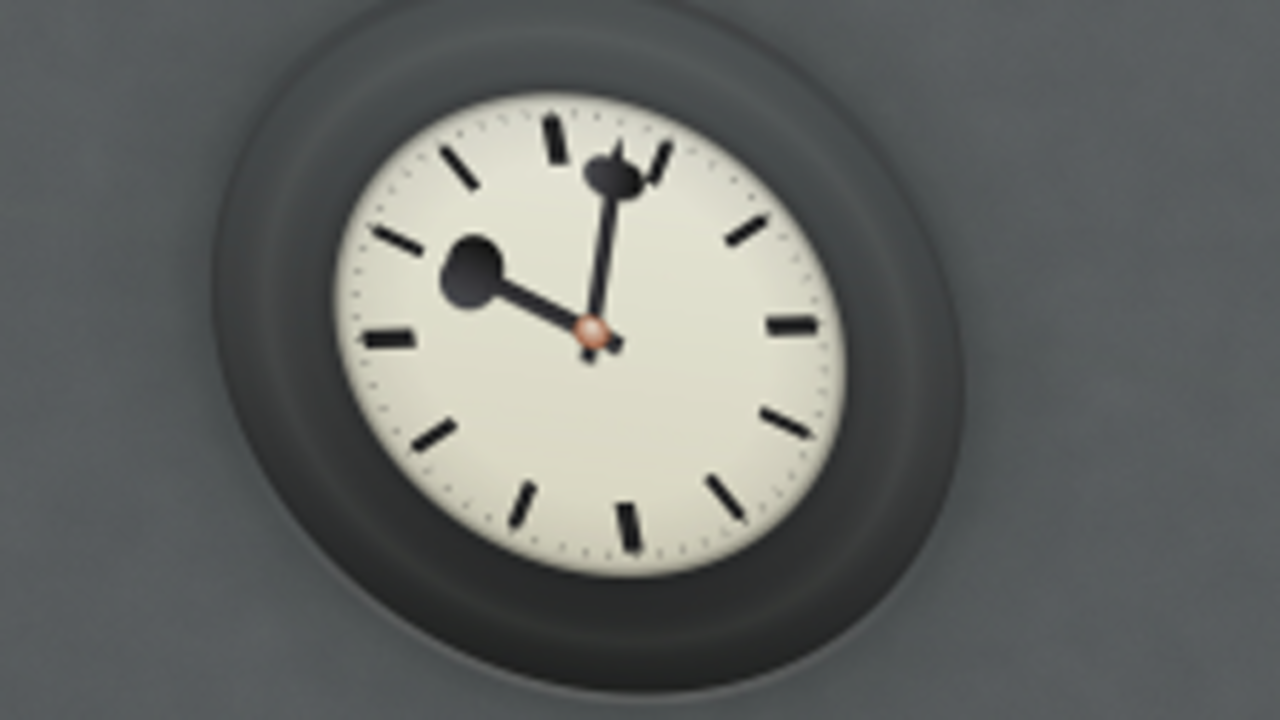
10.03
